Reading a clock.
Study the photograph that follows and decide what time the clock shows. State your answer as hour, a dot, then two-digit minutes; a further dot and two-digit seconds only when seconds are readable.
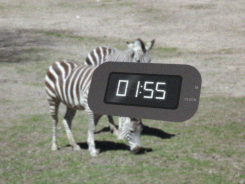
1.55
